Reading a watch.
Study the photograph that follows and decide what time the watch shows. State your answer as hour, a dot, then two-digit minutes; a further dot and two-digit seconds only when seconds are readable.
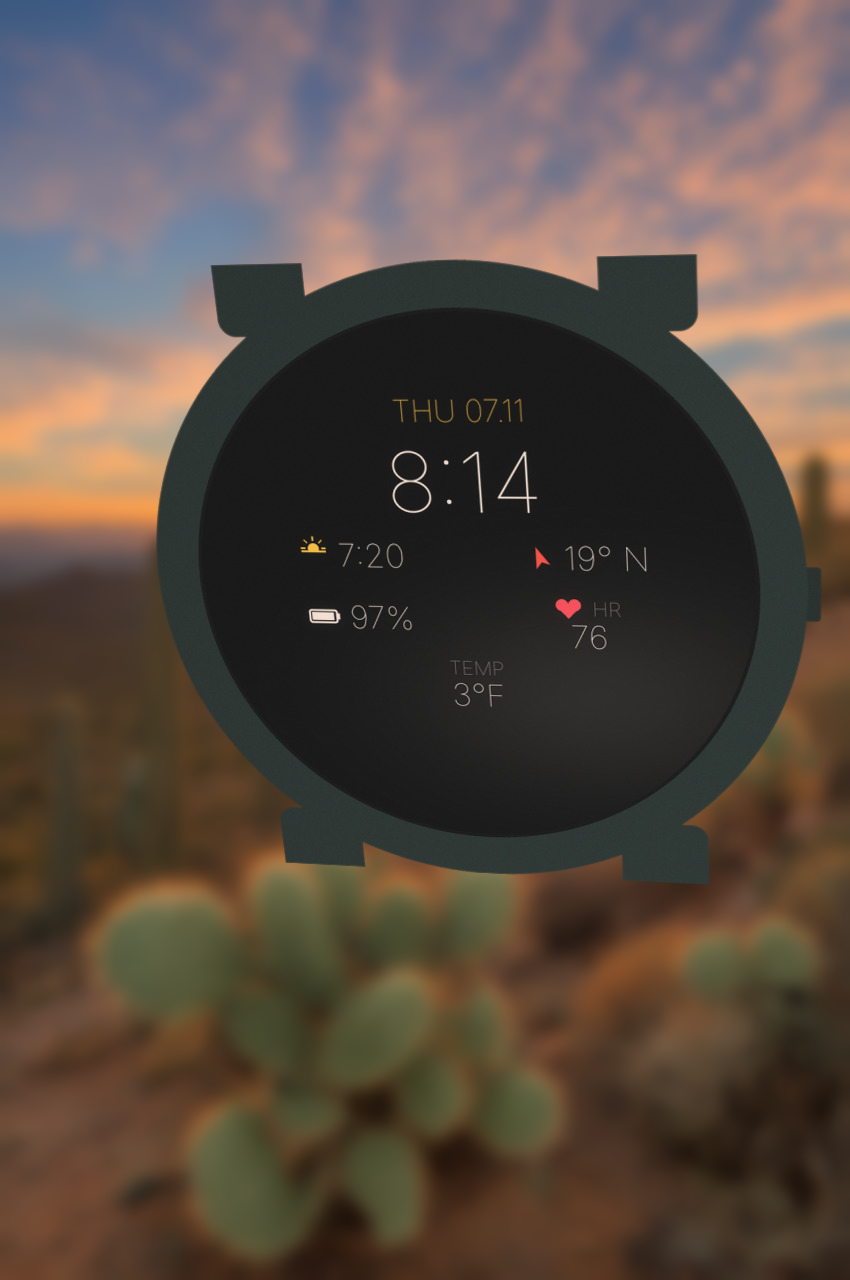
8.14
